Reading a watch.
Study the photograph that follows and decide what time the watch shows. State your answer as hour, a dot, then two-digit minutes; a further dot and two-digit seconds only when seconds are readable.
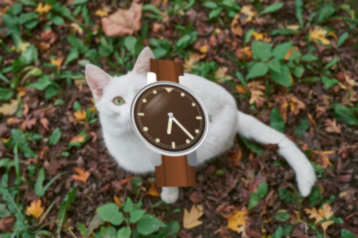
6.23
